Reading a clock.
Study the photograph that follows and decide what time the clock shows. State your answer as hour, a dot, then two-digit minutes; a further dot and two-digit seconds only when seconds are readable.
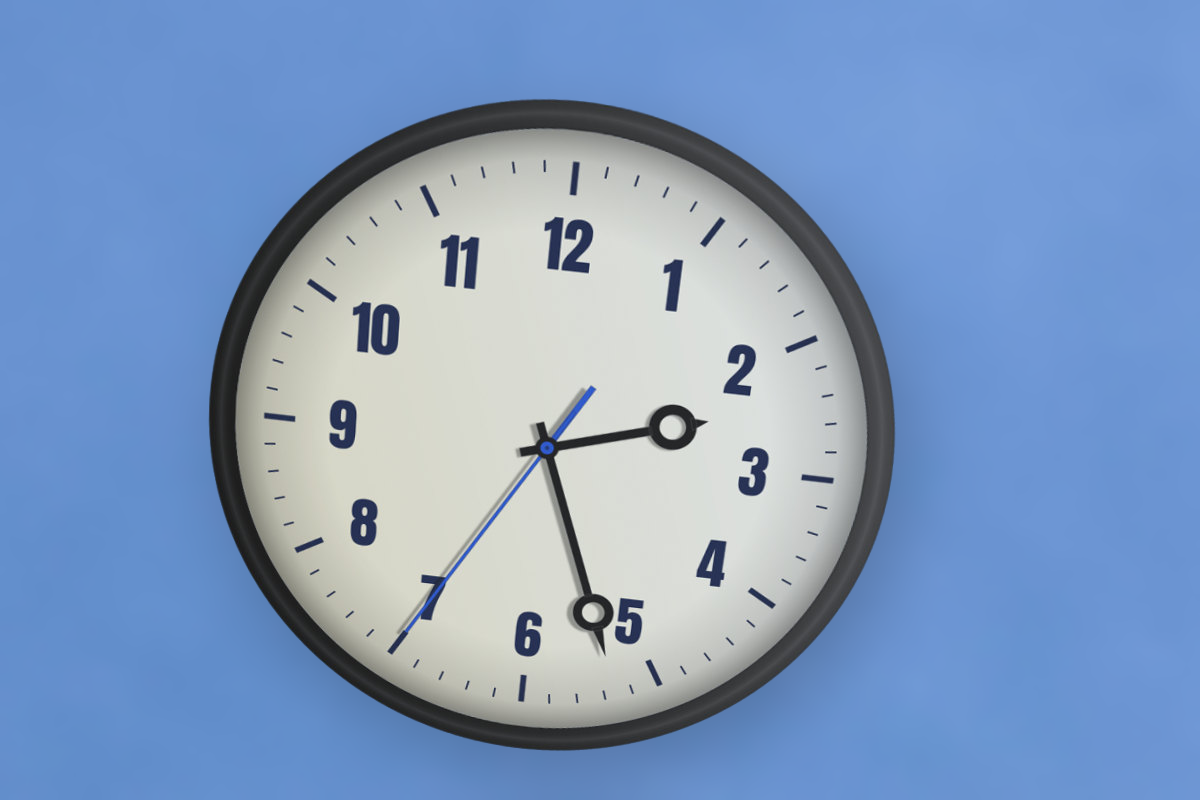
2.26.35
